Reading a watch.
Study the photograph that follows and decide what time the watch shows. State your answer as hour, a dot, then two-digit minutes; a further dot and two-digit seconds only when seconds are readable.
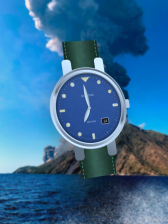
6.59
